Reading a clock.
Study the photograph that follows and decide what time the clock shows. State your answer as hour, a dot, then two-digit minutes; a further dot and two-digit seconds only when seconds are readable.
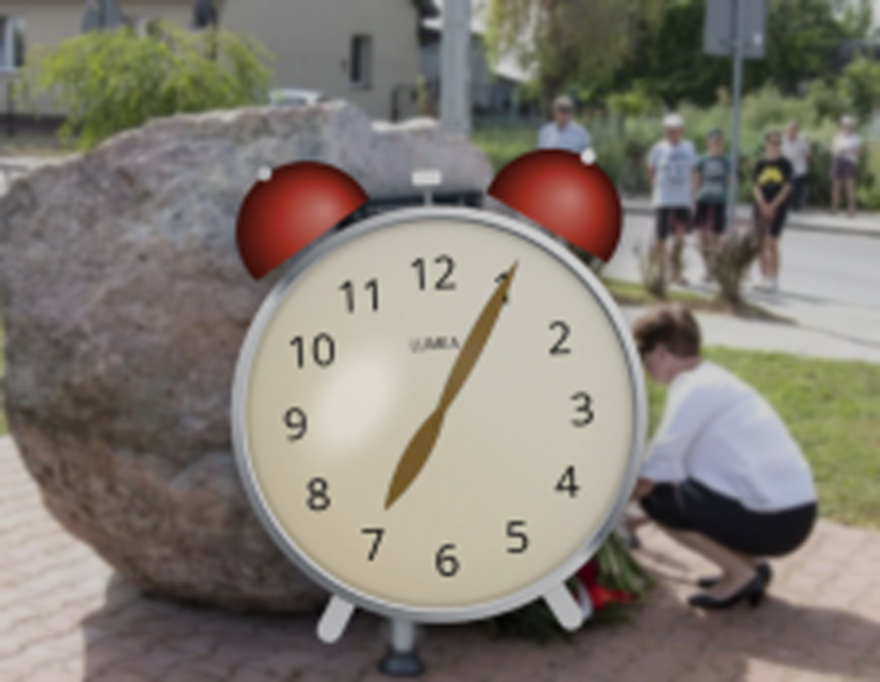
7.05
